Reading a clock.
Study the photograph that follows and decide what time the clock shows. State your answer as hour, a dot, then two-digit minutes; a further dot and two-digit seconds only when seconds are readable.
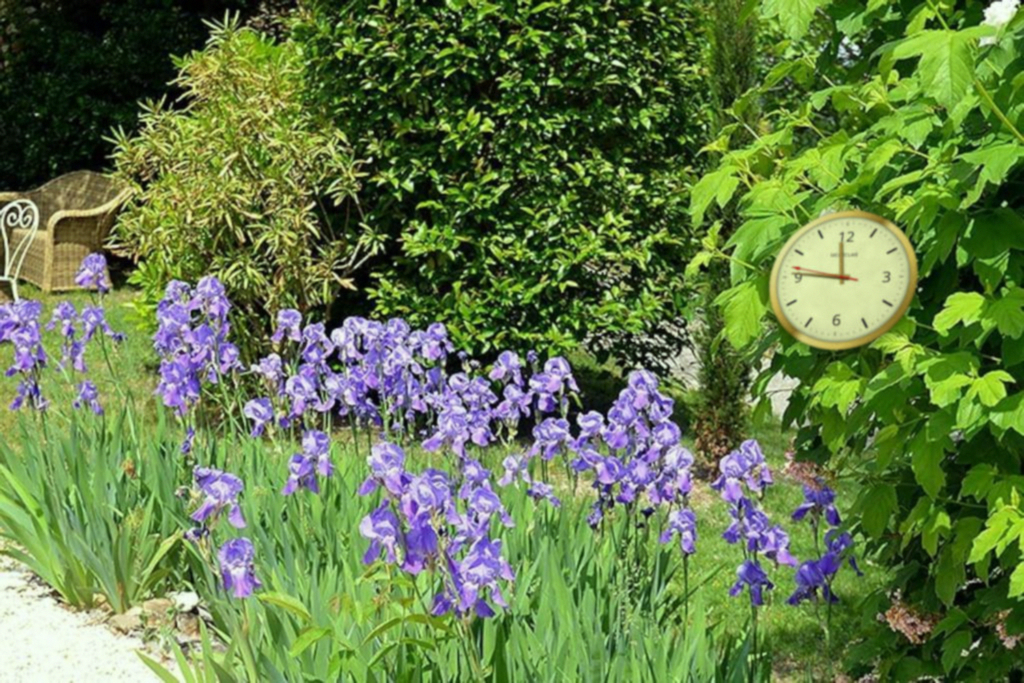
11.45.47
